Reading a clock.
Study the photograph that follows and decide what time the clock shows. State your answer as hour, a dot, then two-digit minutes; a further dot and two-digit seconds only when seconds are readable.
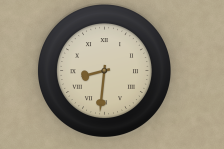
8.31
